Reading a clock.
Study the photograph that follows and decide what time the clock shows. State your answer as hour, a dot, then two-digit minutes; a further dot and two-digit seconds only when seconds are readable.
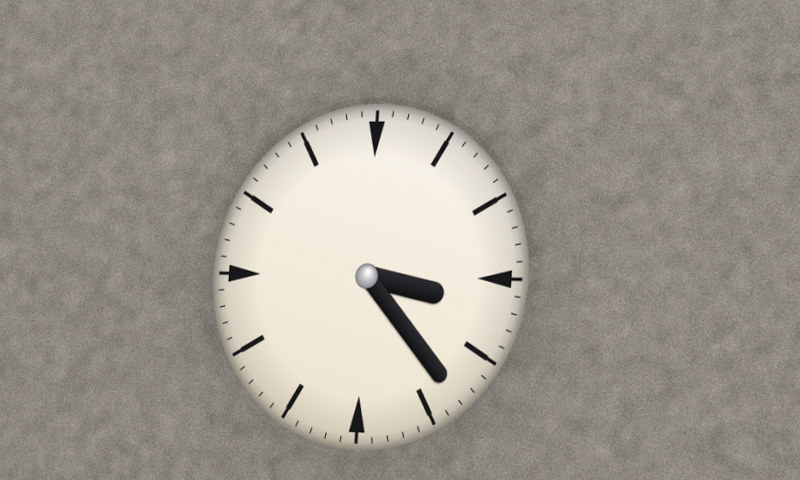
3.23
